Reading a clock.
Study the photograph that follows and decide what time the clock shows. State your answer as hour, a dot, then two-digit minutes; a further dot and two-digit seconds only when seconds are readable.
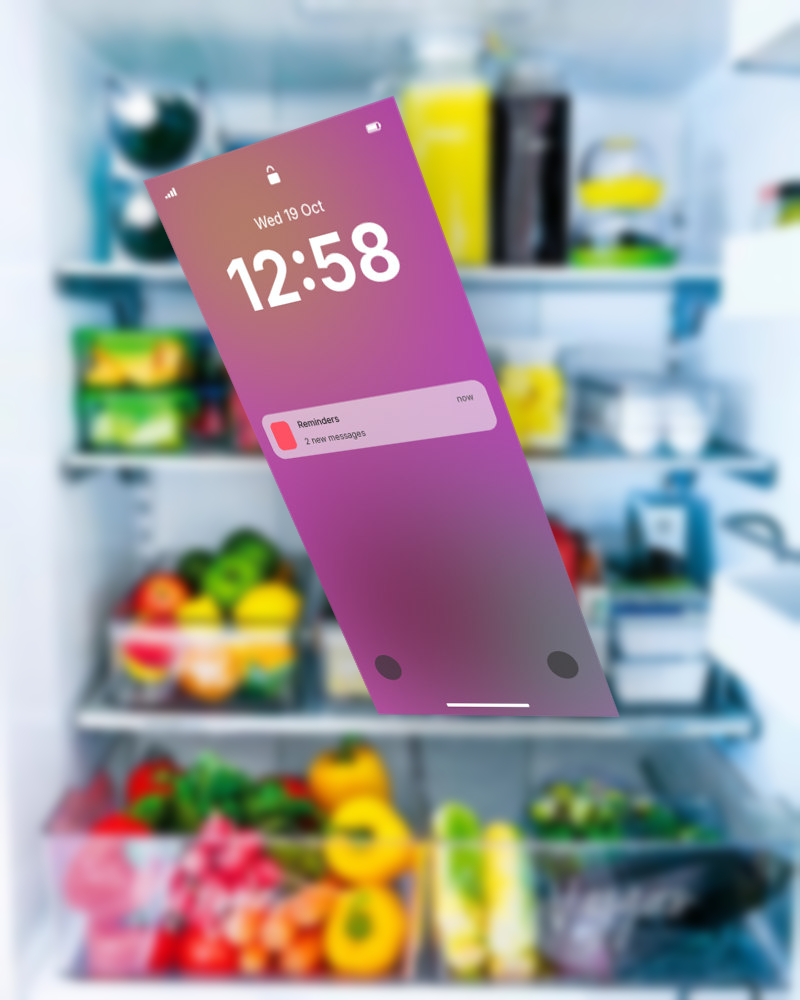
12.58
